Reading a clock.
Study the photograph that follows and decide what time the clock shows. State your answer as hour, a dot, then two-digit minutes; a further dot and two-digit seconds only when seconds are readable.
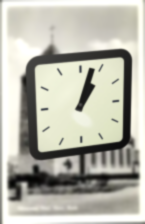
1.03
